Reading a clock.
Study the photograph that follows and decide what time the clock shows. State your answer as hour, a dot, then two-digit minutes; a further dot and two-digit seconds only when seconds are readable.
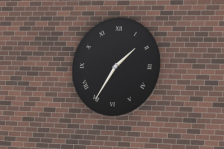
1.35
